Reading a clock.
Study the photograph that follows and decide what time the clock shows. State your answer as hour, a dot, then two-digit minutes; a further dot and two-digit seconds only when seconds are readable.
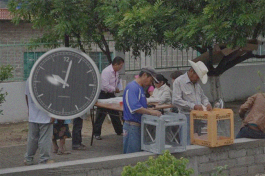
10.02
